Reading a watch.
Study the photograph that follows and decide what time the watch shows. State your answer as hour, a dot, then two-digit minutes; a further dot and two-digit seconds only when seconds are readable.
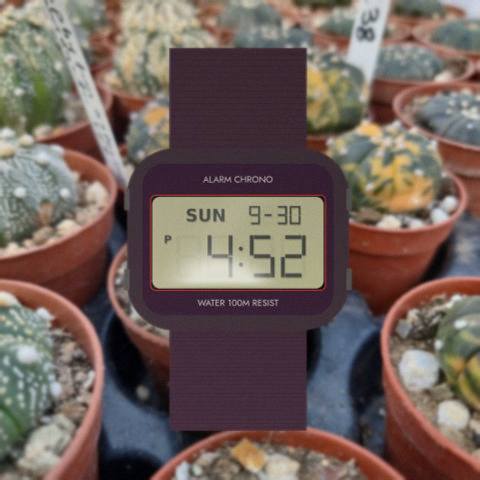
4.52
